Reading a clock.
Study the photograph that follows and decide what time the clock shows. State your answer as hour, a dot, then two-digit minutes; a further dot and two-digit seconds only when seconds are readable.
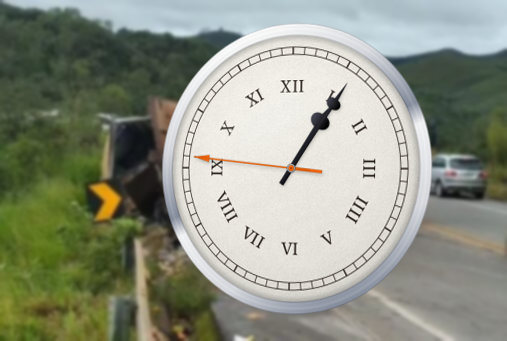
1.05.46
